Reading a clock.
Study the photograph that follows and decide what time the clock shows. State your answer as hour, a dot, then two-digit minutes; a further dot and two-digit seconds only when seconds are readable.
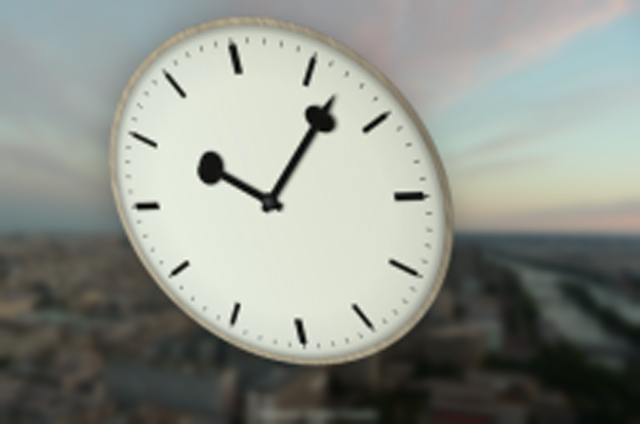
10.07
